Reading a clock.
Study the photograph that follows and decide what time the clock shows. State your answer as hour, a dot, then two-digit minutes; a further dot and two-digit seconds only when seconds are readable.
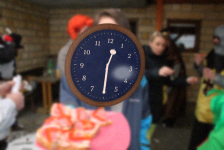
12.30
